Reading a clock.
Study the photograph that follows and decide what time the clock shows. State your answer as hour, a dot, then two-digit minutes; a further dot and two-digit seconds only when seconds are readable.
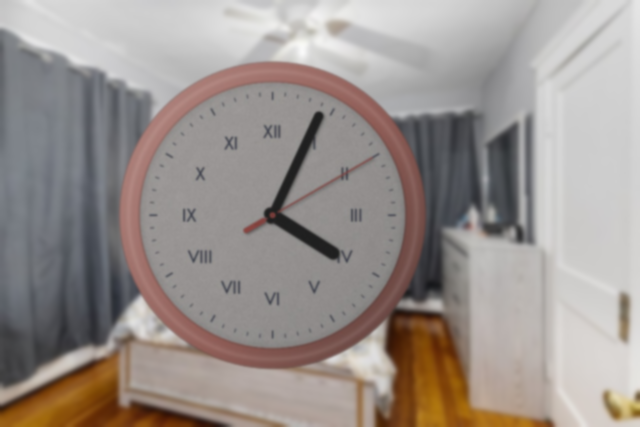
4.04.10
